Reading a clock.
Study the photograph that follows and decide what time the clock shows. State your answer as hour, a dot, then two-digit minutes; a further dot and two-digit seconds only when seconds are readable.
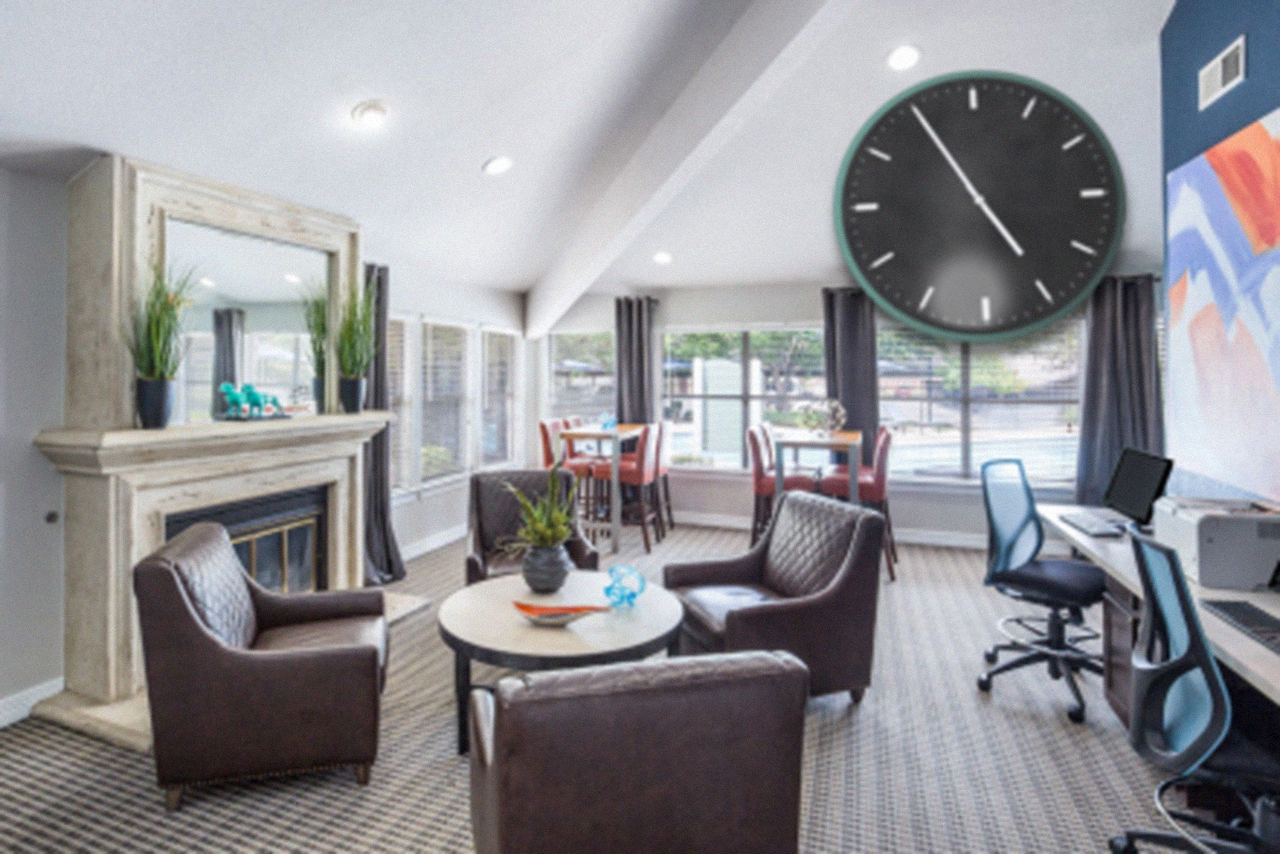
4.55
